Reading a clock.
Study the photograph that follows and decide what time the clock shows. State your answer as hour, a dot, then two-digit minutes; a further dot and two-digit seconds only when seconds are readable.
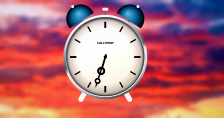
6.33
